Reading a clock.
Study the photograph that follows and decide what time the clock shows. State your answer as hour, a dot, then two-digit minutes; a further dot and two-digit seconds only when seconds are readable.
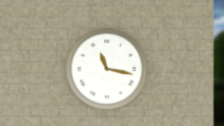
11.17
